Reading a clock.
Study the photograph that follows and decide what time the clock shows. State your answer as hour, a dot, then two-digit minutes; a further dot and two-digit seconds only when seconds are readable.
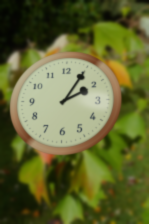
2.05
